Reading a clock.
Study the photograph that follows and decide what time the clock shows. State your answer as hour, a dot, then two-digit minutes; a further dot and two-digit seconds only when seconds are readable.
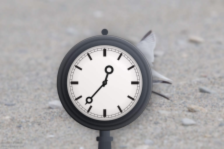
12.37
